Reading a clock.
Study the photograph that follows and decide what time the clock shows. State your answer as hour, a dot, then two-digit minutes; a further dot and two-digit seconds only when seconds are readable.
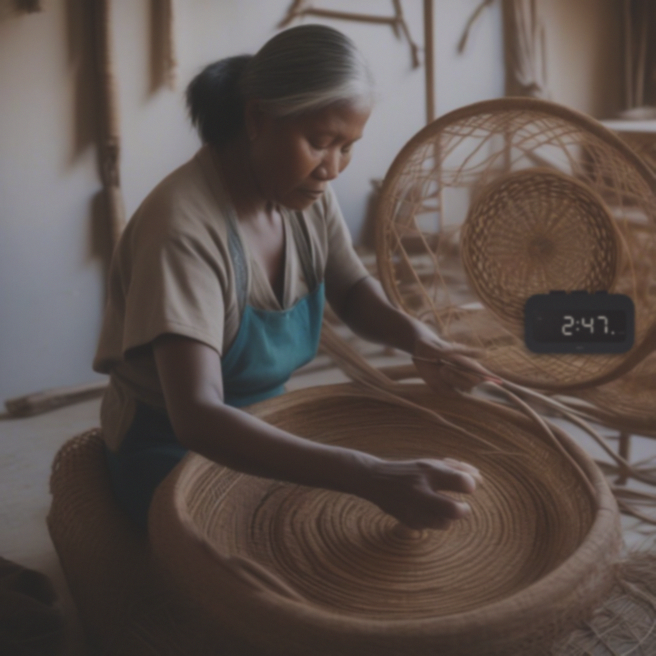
2.47
